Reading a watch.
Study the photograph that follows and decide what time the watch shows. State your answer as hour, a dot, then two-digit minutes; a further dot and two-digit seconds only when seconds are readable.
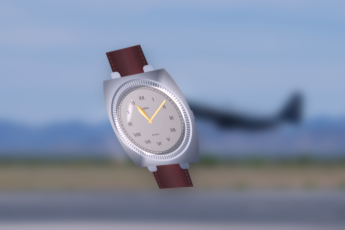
11.09
